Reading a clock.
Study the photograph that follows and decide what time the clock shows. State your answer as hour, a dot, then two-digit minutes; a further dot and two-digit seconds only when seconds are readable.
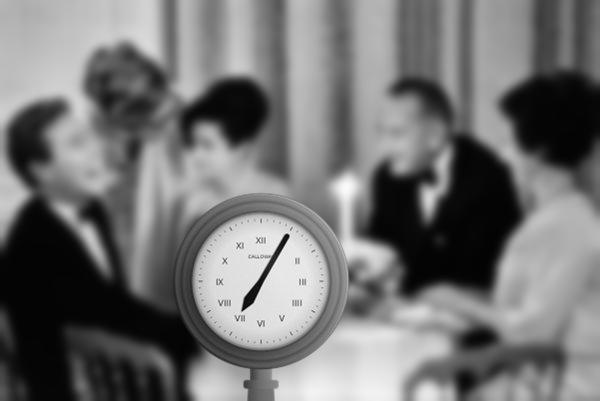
7.05
